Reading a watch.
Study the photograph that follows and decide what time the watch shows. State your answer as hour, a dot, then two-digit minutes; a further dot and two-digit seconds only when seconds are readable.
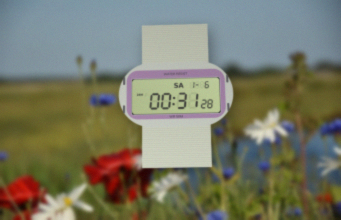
0.31
